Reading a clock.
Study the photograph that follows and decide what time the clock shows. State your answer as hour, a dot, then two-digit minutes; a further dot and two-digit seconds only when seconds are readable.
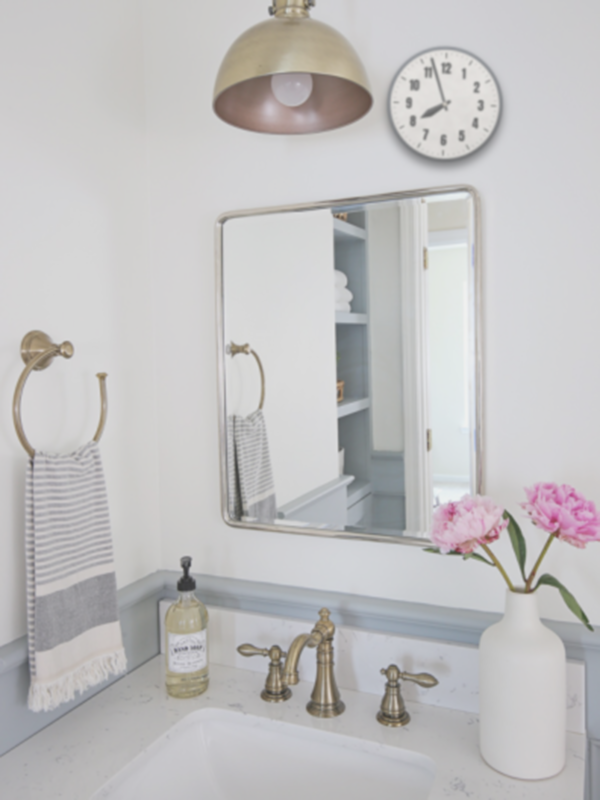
7.57
